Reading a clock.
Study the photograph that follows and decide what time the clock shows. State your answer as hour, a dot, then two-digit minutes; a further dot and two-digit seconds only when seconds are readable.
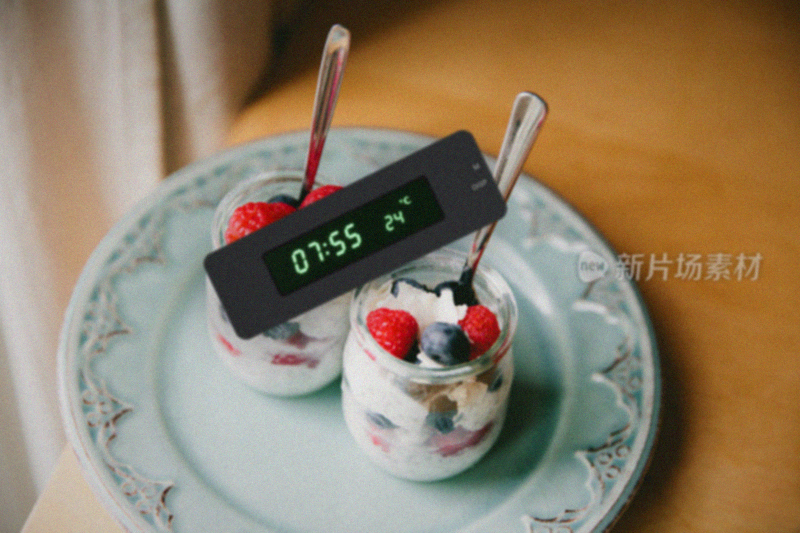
7.55
